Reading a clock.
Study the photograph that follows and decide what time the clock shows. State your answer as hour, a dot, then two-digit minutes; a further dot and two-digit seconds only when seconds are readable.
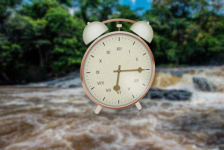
6.15
